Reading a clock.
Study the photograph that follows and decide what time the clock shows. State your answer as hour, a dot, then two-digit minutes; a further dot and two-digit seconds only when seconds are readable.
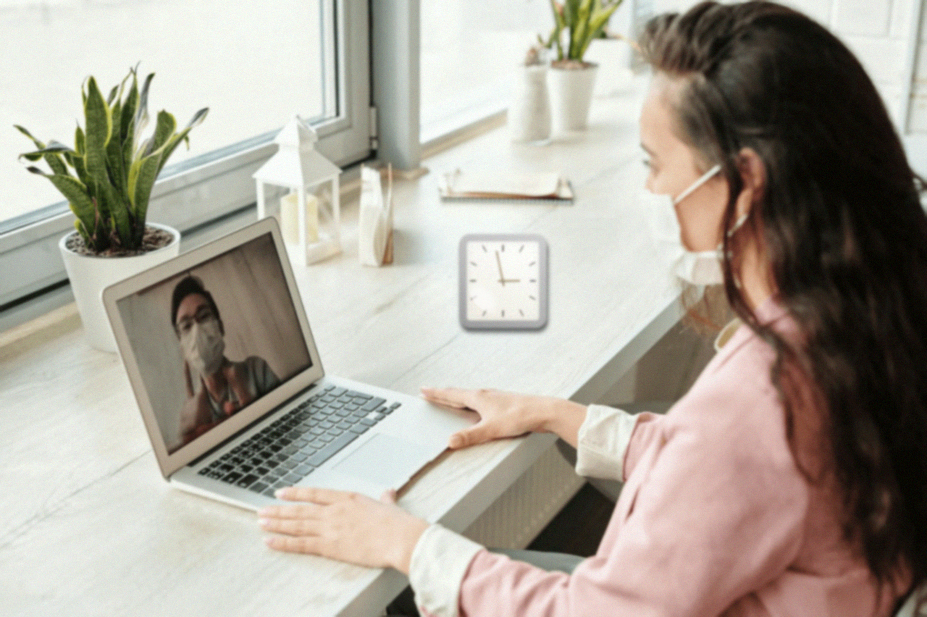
2.58
